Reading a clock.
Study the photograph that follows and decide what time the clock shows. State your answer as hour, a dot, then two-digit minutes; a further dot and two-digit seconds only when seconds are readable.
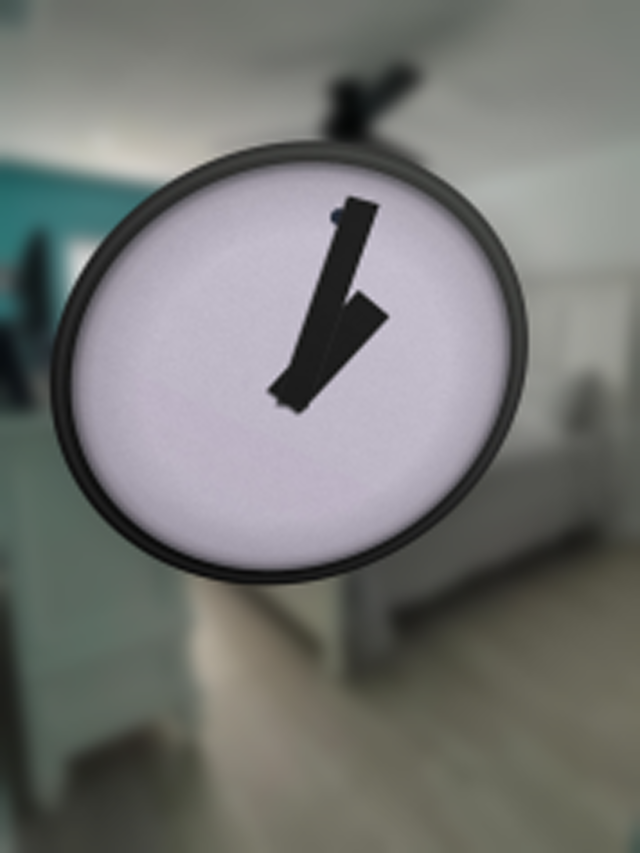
1.01
